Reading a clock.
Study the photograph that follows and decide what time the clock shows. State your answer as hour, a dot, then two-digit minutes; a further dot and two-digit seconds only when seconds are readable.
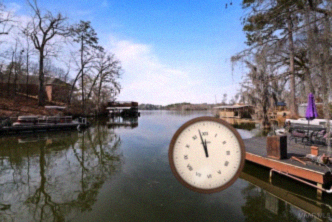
11.58
